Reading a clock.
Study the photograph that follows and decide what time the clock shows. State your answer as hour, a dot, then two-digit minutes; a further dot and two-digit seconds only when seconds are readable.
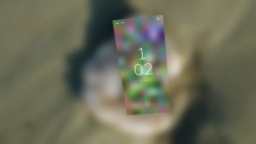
1.02
